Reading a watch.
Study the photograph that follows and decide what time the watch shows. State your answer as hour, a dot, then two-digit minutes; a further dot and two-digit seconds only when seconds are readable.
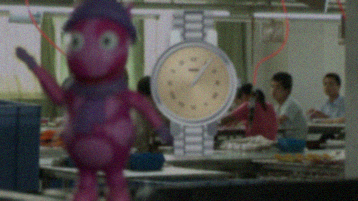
1.06
